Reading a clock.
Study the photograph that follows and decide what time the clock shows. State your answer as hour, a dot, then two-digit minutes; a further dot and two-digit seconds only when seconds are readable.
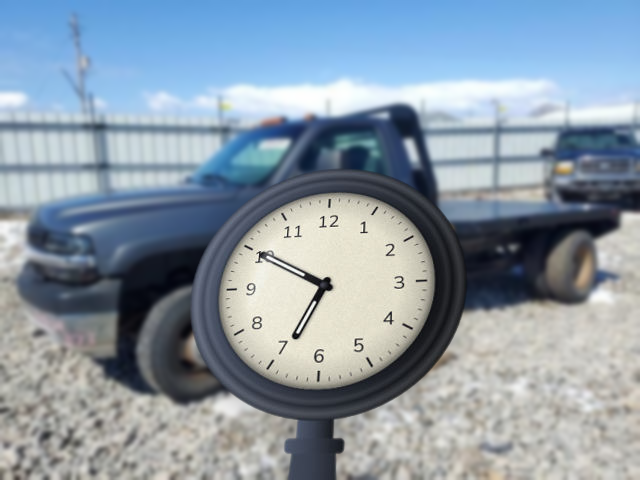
6.50
